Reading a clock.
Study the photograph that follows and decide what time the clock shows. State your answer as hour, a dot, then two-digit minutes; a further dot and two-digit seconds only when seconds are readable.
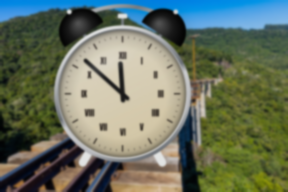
11.52
